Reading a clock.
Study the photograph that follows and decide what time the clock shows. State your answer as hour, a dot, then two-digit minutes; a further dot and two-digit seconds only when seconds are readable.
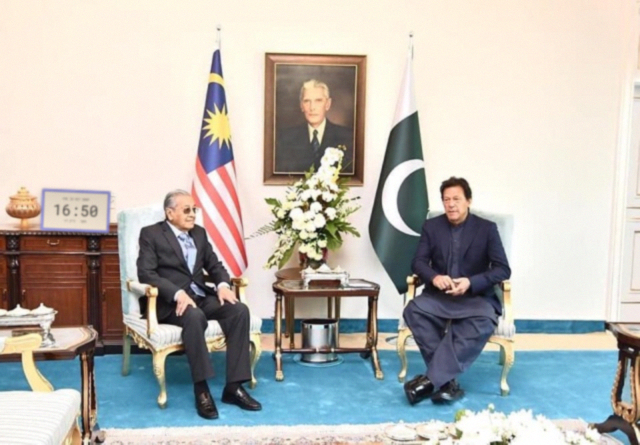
16.50
